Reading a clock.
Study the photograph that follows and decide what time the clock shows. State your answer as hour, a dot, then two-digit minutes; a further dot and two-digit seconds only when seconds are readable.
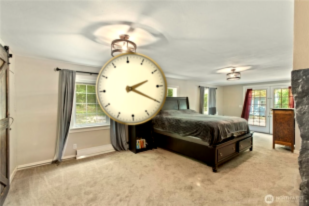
2.20
